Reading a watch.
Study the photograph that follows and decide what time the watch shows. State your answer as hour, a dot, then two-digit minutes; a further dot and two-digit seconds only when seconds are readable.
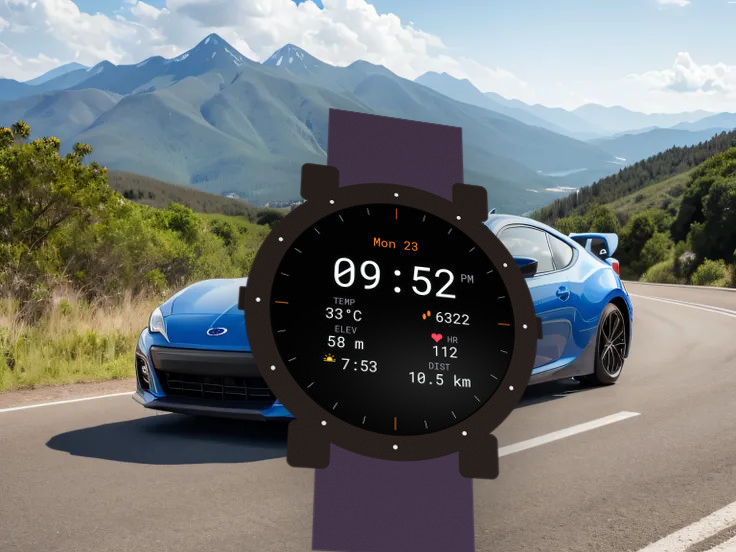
9.52
